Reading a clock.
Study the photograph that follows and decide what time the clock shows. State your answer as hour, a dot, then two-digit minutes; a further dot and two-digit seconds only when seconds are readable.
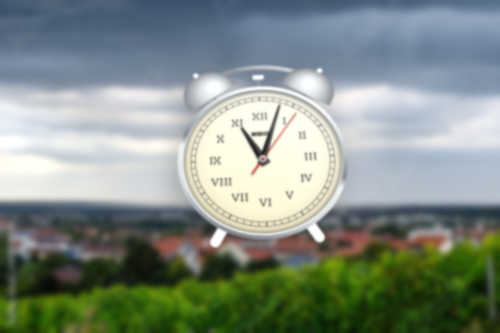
11.03.06
